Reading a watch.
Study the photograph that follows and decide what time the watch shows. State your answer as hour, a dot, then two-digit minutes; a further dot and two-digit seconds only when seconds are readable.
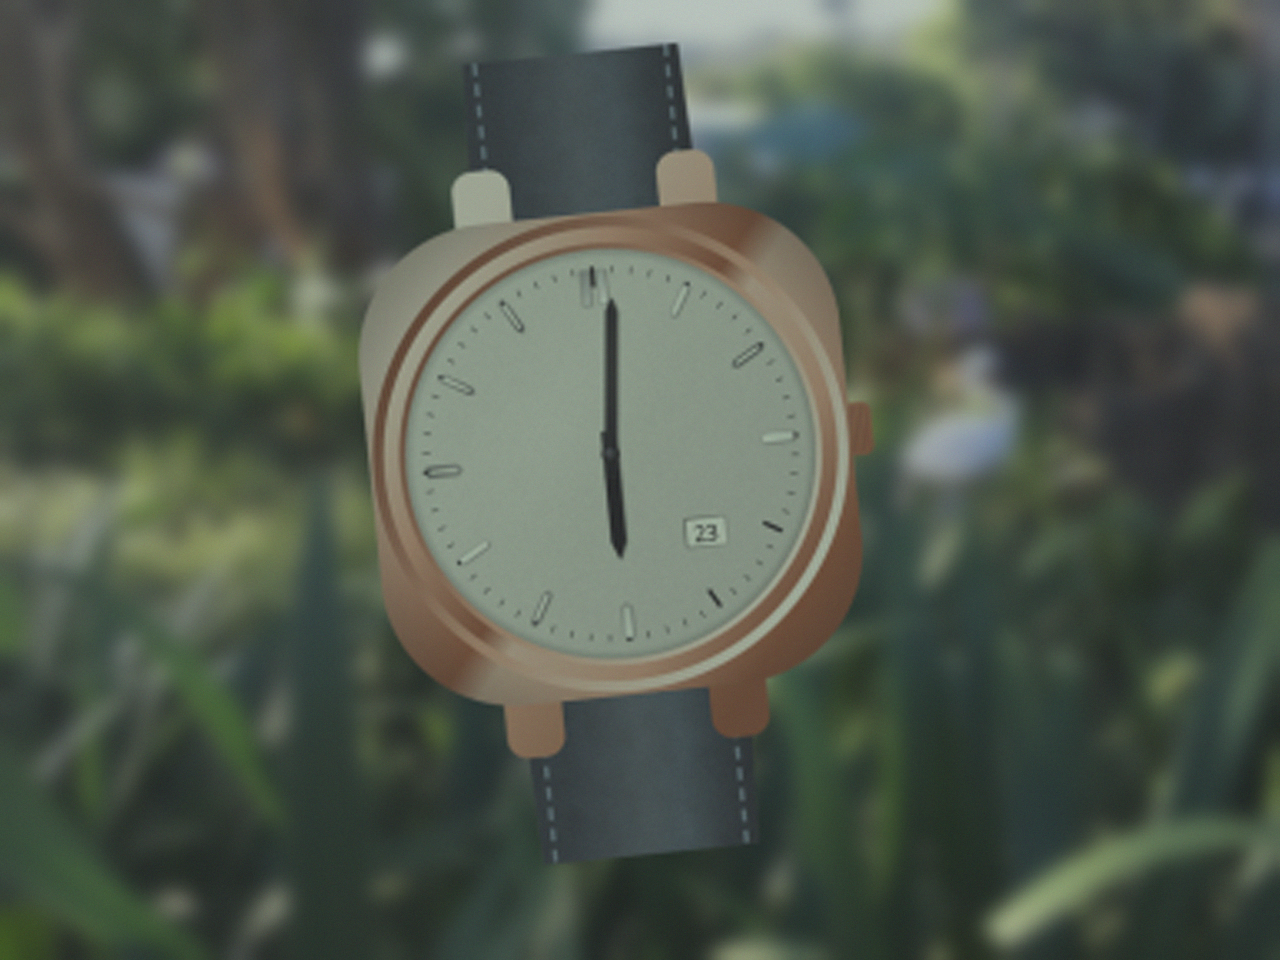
6.01
